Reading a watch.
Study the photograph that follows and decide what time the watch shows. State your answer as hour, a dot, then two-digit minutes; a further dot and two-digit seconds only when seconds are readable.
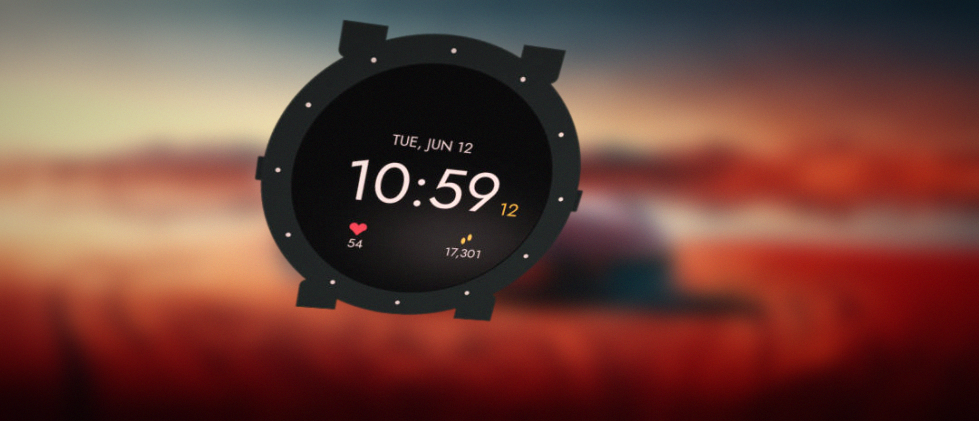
10.59.12
